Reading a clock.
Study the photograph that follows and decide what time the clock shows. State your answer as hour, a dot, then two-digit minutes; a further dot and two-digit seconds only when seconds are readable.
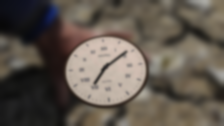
7.09
